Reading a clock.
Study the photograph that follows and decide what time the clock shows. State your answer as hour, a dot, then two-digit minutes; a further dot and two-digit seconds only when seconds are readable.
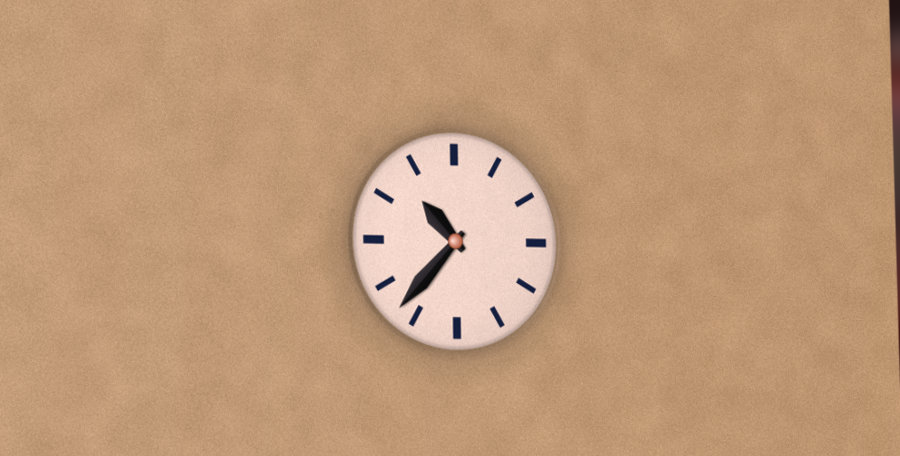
10.37
